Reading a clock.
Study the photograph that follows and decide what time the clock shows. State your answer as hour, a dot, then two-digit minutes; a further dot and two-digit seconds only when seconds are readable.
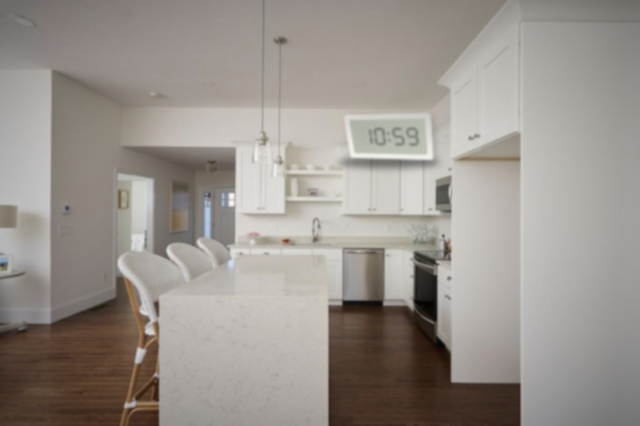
10.59
